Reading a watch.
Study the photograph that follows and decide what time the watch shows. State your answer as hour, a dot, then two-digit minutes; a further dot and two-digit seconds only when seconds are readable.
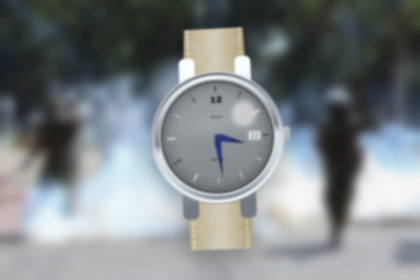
3.29
